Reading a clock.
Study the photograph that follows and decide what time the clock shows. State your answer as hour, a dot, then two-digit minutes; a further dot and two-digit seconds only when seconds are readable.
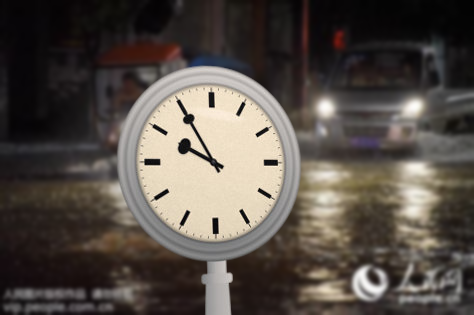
9.55
